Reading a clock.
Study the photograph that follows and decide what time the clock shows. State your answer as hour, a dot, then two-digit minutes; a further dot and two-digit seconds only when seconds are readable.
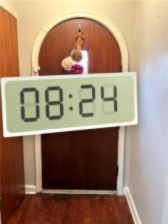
8.24
